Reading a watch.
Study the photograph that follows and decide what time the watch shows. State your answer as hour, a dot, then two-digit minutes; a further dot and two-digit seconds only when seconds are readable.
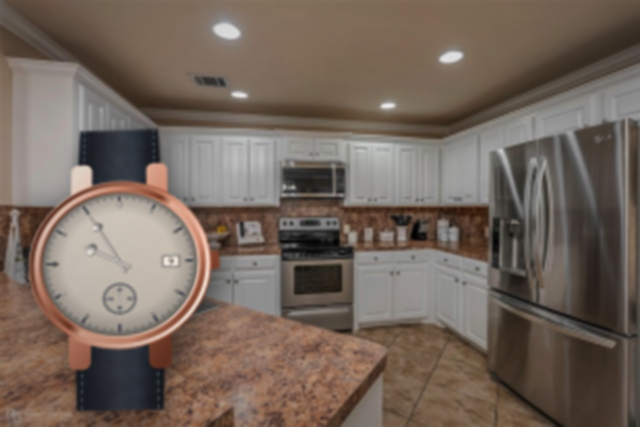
9.55
